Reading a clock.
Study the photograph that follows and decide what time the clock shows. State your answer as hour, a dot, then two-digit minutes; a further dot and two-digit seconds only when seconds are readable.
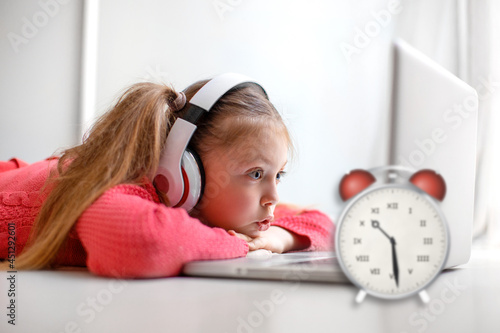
10.29
